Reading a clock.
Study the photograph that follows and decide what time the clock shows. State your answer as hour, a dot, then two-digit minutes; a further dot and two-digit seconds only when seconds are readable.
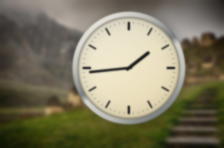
1.44
